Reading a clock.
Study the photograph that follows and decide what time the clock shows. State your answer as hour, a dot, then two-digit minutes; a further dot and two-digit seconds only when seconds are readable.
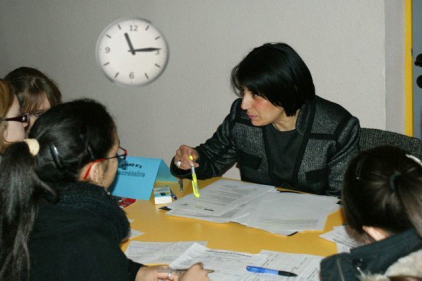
11.14
